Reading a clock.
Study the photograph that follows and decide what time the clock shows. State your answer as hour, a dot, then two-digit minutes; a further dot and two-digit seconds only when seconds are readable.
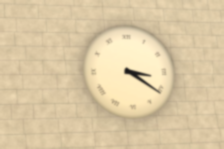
3.21
